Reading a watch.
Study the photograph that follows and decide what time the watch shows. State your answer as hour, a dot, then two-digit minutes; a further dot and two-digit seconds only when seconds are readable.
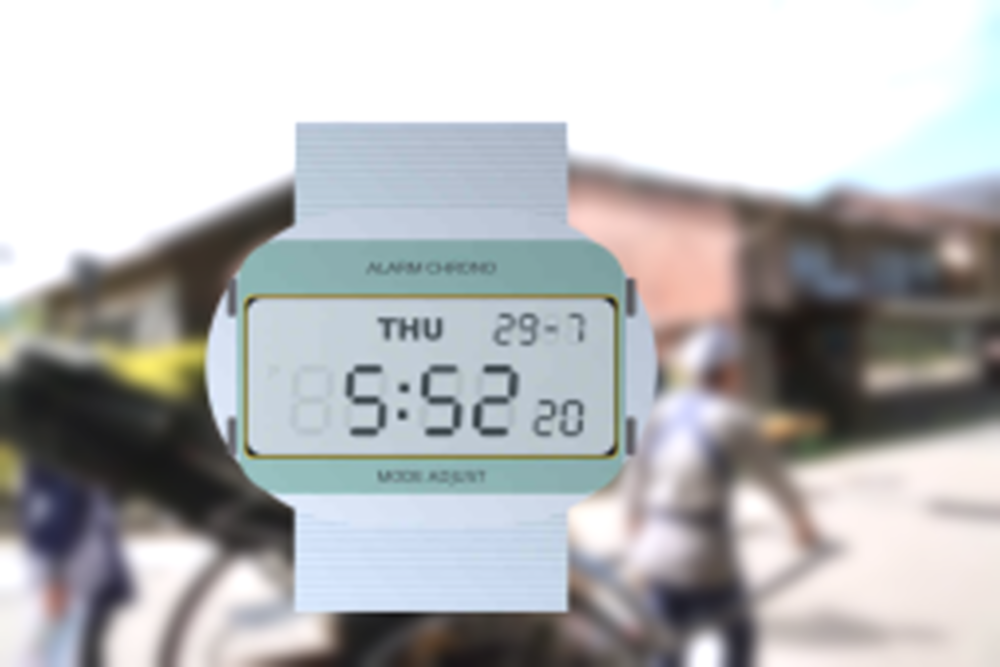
5.52.20
